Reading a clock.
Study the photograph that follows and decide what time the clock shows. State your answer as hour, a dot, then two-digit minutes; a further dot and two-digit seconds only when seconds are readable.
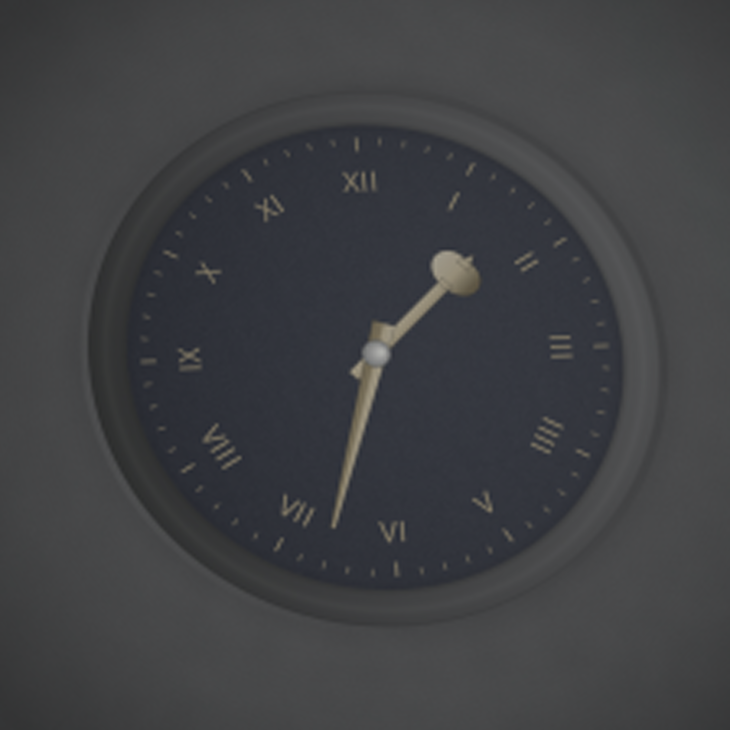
1.33
